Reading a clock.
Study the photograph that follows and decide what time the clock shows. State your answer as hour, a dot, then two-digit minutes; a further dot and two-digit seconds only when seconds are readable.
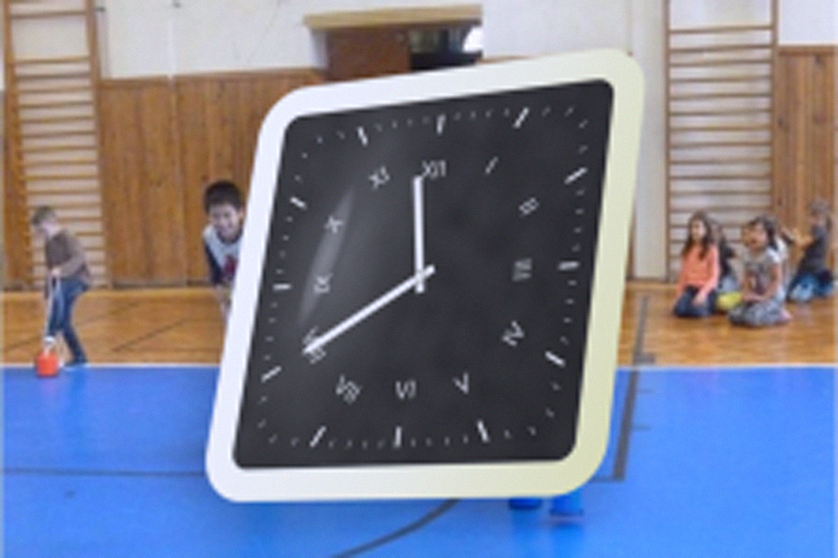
11.40
